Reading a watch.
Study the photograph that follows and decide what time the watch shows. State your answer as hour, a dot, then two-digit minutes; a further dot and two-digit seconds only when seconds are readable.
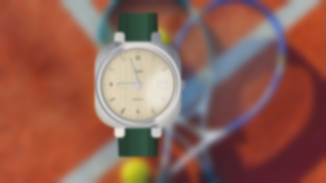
8.57
